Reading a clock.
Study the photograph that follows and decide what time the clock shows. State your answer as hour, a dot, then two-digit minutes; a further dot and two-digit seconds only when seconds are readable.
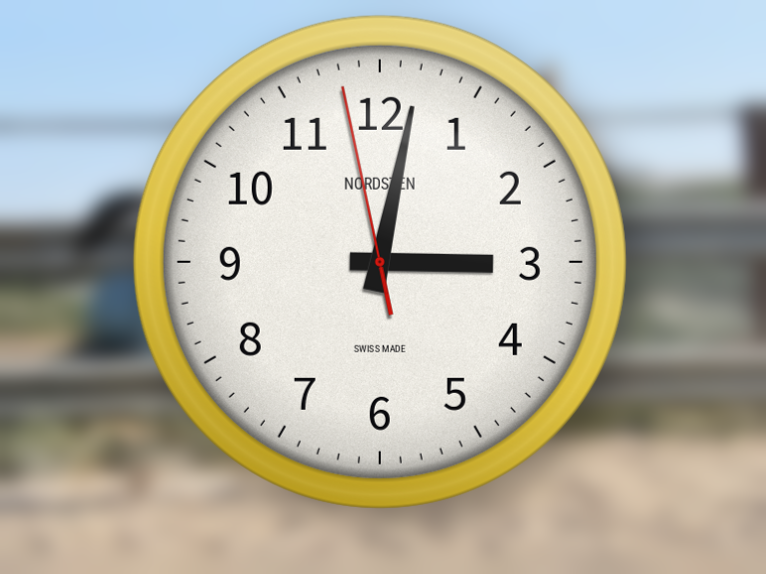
3.01.58
